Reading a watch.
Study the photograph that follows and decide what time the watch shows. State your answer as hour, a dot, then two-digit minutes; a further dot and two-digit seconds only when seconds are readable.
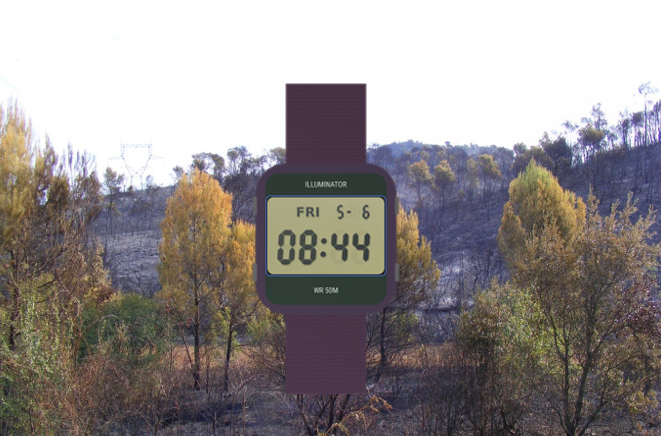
8.44
